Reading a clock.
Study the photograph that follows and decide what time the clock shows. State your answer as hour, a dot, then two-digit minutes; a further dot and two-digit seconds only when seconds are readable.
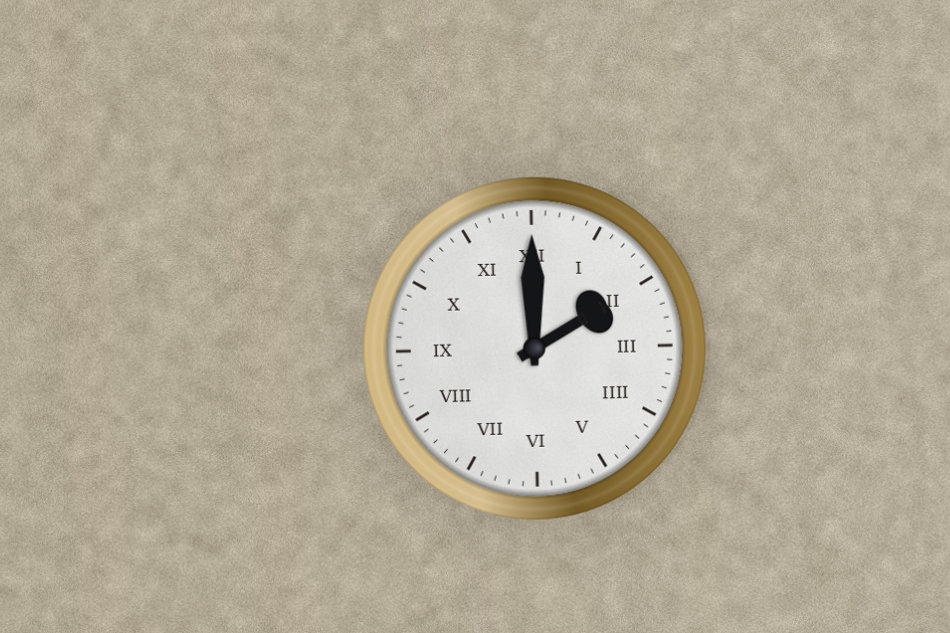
2.00
